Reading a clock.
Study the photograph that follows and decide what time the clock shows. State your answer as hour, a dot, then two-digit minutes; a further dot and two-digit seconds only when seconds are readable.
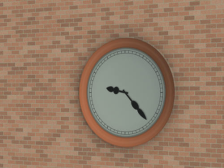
9.23
